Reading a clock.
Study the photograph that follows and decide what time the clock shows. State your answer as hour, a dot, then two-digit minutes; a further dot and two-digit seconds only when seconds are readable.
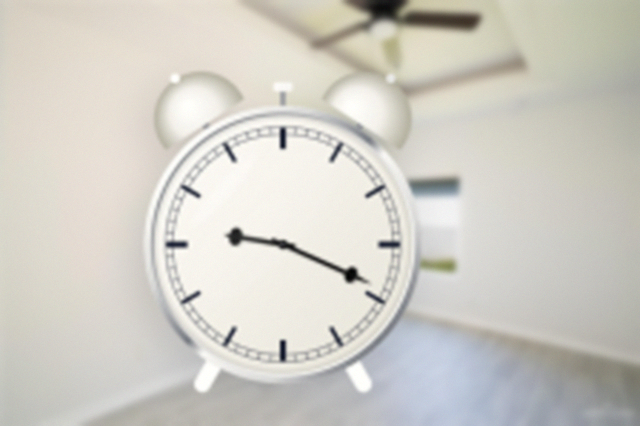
9.19
